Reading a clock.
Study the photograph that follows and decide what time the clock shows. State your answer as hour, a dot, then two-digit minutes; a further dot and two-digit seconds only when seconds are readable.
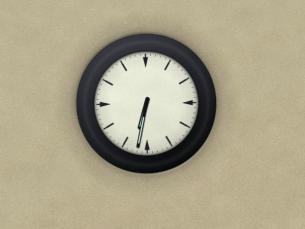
6.32
